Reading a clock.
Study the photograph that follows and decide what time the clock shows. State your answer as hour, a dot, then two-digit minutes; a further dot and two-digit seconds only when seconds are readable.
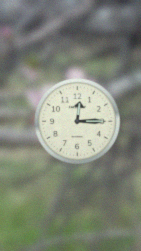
12.15
